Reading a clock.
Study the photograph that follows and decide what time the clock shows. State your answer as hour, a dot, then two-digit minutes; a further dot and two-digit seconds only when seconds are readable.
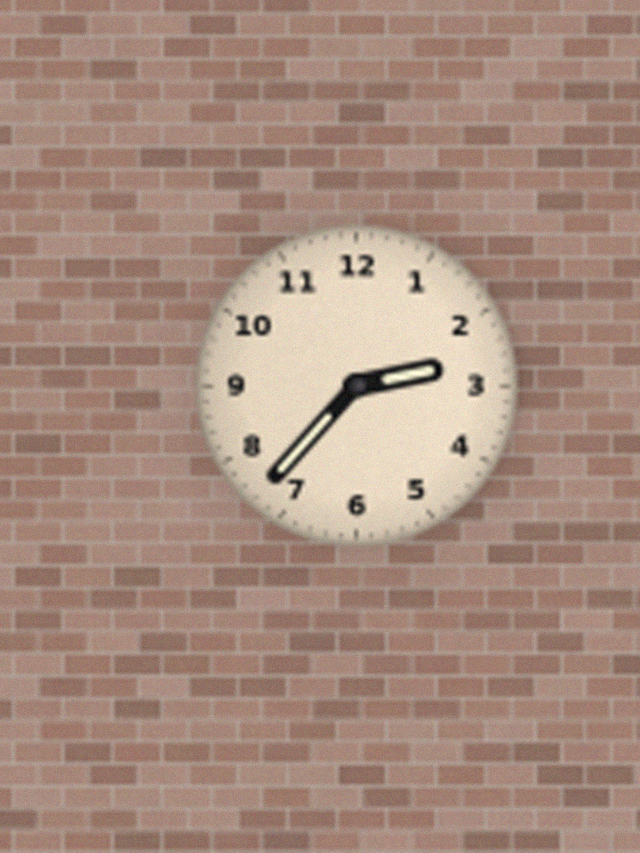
2.37
